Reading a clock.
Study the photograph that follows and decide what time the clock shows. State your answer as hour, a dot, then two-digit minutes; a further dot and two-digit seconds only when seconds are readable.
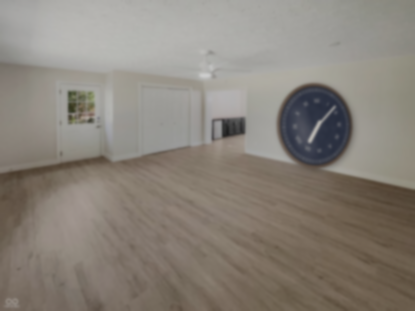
7.08
